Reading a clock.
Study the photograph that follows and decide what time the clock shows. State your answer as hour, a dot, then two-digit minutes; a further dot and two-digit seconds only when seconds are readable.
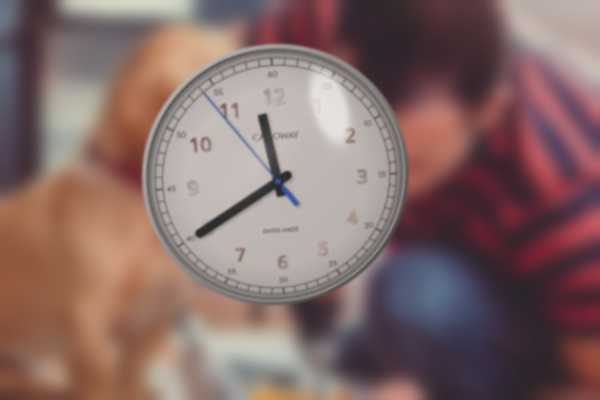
11.39.54
